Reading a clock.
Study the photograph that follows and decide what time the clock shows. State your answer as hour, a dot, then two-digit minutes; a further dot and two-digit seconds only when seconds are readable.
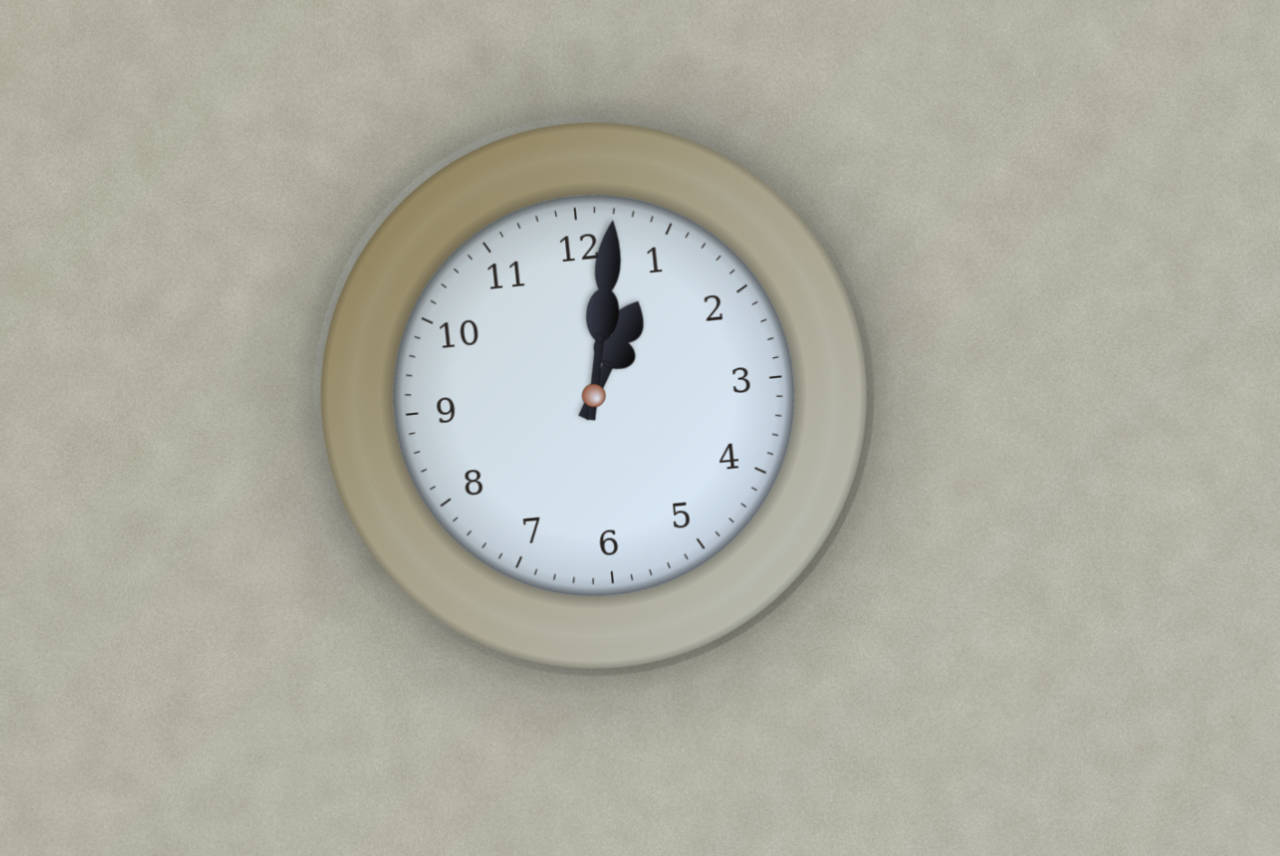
1.02
